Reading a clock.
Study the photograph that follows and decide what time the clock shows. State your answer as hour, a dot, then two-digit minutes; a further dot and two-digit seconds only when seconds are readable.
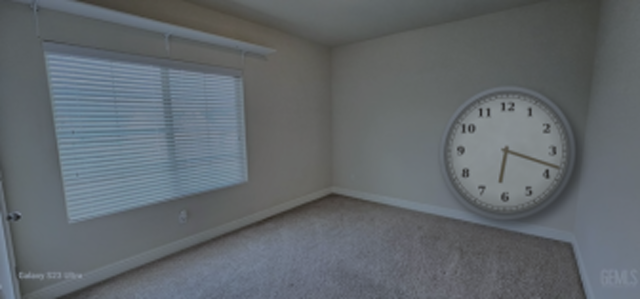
6.18
